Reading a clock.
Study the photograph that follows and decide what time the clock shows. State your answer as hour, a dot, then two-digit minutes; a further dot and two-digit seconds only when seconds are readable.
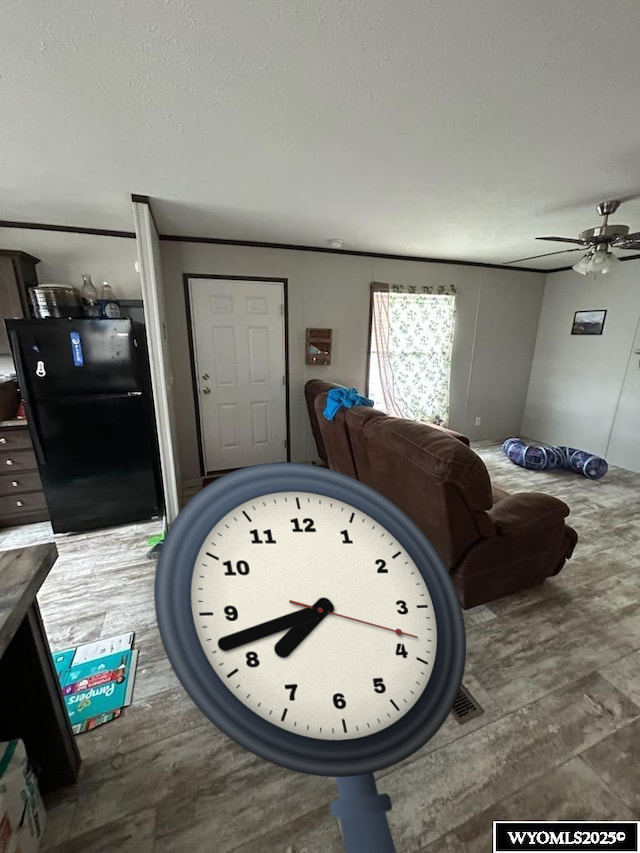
7.42.18
